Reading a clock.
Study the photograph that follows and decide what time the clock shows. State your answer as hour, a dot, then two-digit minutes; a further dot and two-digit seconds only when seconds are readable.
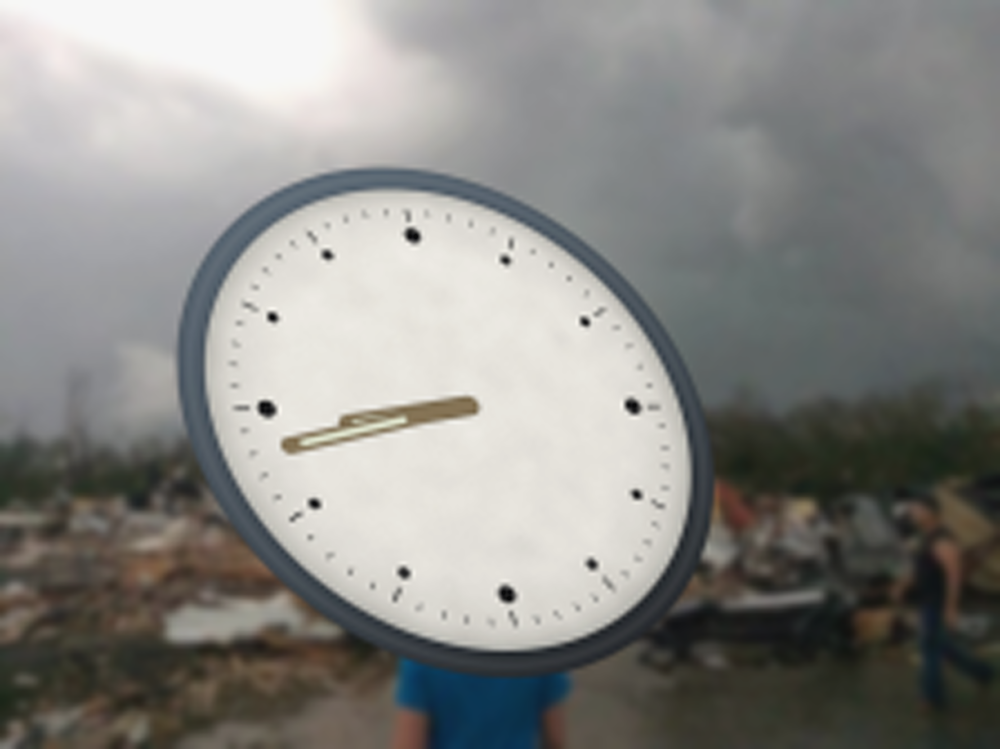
8.43
